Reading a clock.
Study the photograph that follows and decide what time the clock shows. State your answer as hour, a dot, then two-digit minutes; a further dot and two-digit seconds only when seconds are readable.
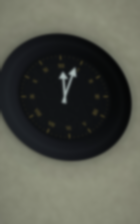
12.04
